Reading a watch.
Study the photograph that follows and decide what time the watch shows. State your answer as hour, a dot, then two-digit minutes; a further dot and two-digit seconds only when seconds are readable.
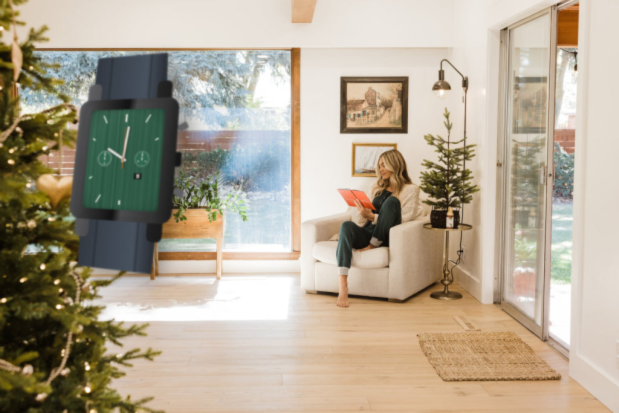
10.01
